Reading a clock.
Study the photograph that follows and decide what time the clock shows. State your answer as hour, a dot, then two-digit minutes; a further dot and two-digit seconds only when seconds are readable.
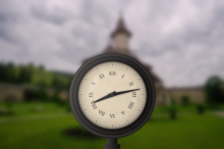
8.13
